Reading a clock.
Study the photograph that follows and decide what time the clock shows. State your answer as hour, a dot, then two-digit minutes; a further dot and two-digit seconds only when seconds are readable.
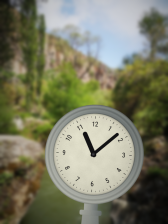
11.08
